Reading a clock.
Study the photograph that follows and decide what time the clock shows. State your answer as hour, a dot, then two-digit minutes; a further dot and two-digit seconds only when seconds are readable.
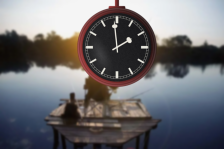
1.59
